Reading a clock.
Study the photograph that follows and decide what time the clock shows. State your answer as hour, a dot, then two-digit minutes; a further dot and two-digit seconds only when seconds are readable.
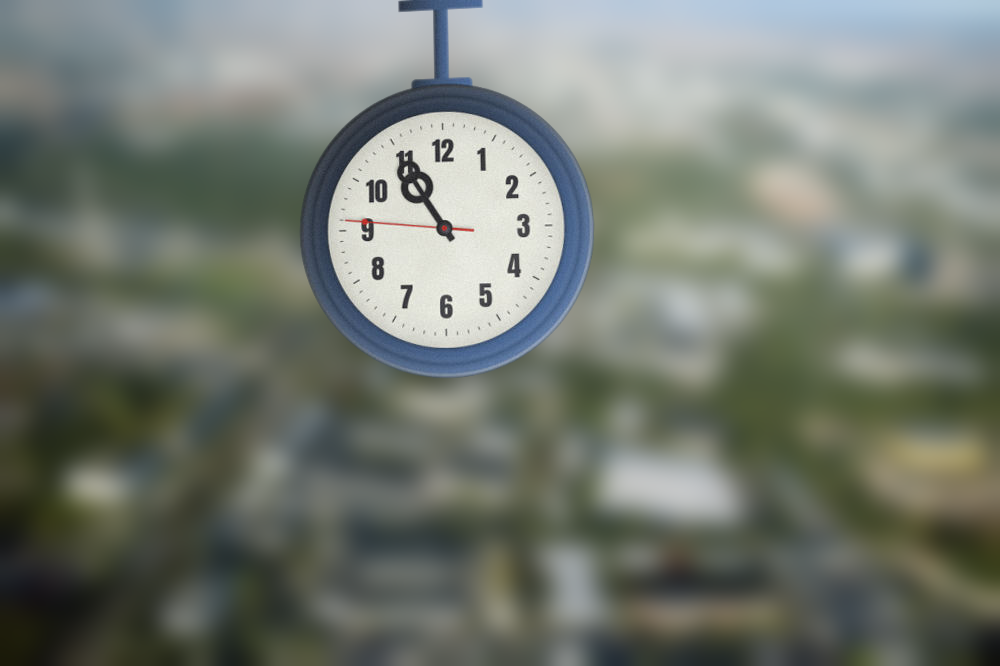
10.54.46
